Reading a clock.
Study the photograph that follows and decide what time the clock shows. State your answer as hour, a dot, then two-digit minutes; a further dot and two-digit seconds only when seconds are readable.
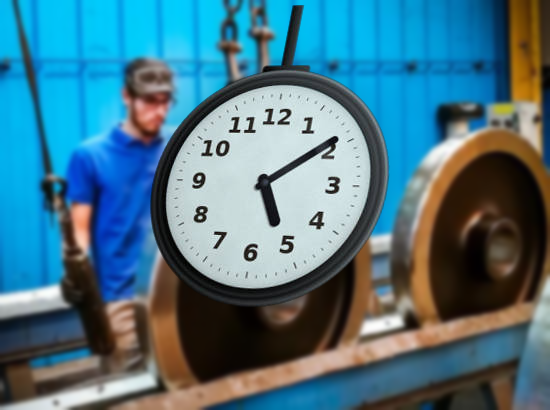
5.09
